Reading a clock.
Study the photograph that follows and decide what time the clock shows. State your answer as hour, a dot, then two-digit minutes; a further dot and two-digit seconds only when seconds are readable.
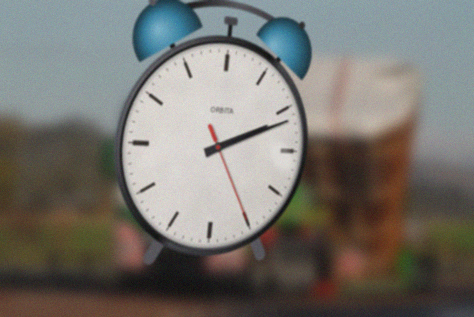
2.11.25
